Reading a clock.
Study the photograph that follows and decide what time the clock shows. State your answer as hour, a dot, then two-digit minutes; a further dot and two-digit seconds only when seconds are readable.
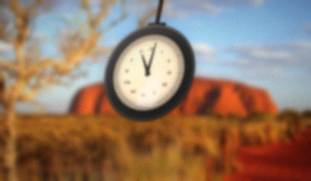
11.01
